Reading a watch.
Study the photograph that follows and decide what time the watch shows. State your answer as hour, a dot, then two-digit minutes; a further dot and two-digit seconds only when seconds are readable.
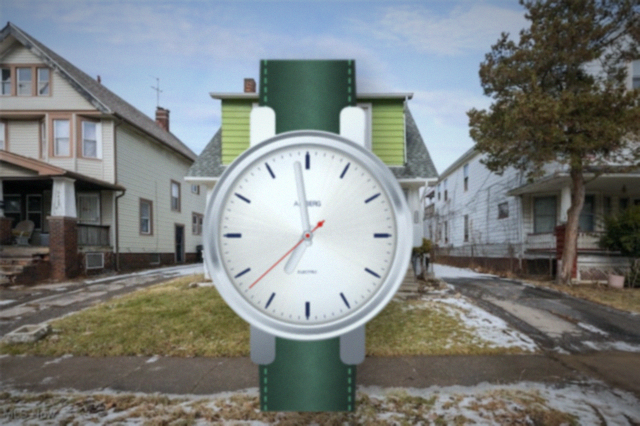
6.58.38
